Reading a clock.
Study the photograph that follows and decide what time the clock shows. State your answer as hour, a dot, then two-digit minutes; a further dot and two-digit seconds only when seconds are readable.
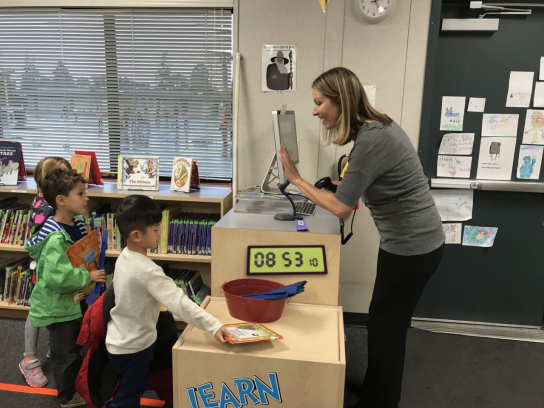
8.53.10
